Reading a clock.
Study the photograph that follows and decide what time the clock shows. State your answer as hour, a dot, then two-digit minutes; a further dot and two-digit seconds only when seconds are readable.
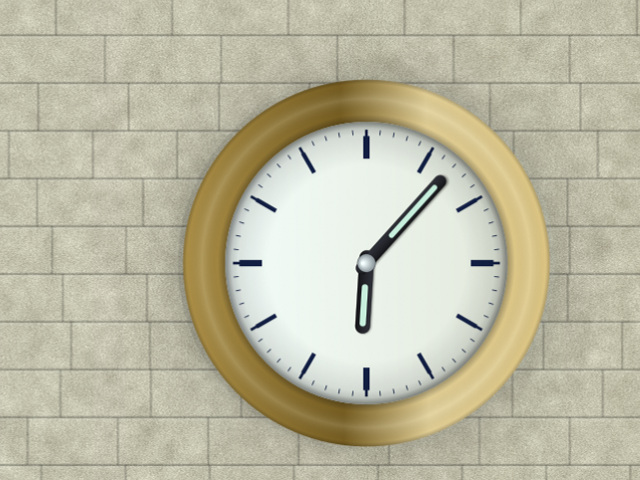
6.07
